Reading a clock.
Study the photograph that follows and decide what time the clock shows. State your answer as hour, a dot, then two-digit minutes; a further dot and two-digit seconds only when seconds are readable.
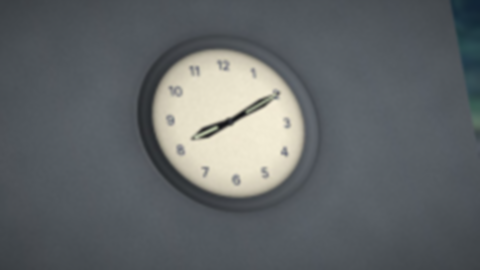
8.10
